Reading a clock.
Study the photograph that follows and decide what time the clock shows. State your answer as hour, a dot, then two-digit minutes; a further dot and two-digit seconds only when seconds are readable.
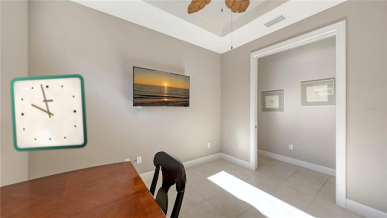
9.58
